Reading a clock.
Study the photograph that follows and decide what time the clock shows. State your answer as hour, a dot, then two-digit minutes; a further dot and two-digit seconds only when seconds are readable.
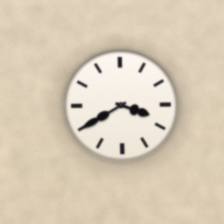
3.40
